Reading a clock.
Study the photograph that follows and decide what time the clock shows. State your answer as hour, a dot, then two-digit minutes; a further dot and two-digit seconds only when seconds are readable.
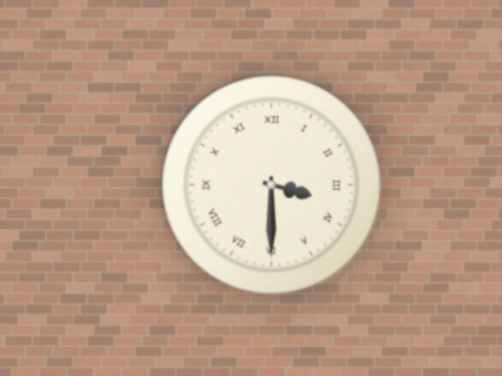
3.30
